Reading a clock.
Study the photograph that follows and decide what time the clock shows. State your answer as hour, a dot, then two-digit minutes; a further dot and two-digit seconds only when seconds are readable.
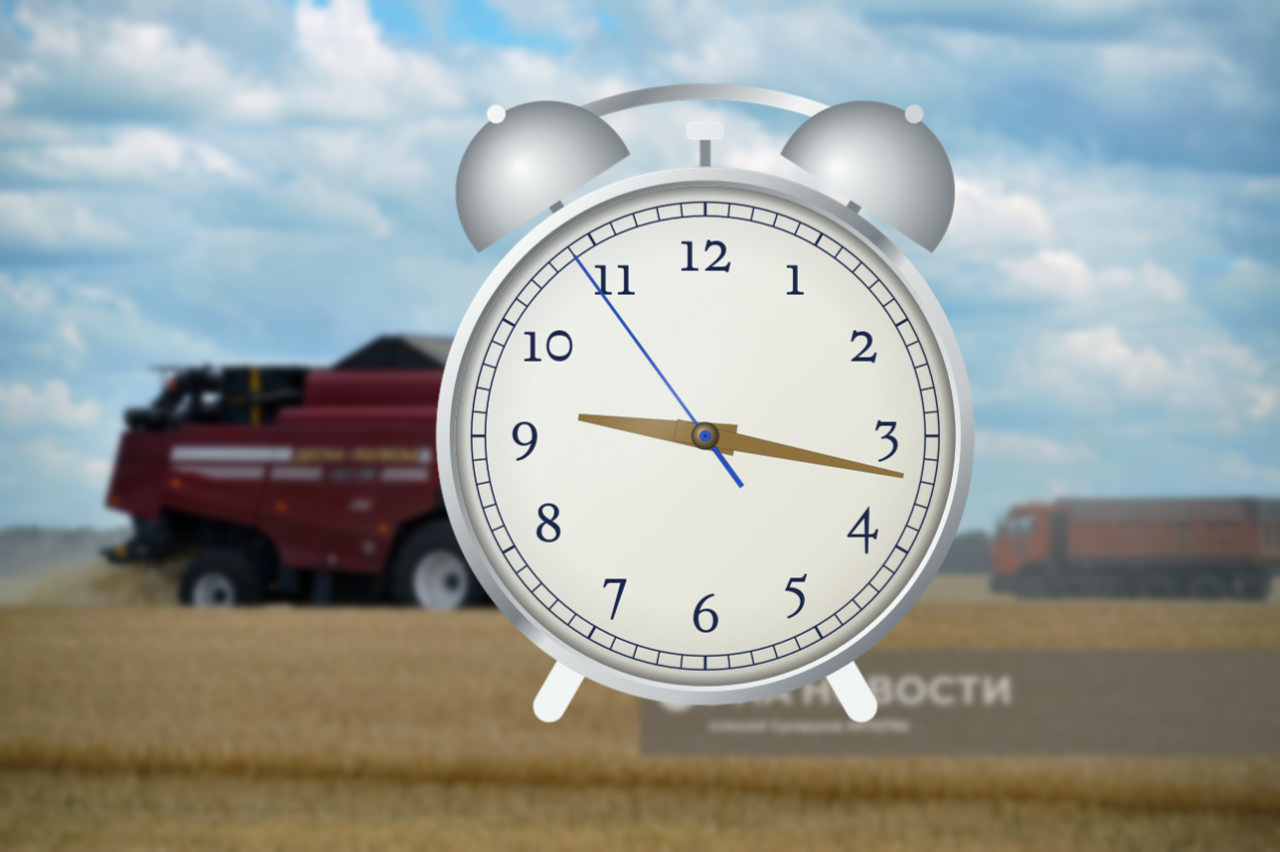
9.16.54
